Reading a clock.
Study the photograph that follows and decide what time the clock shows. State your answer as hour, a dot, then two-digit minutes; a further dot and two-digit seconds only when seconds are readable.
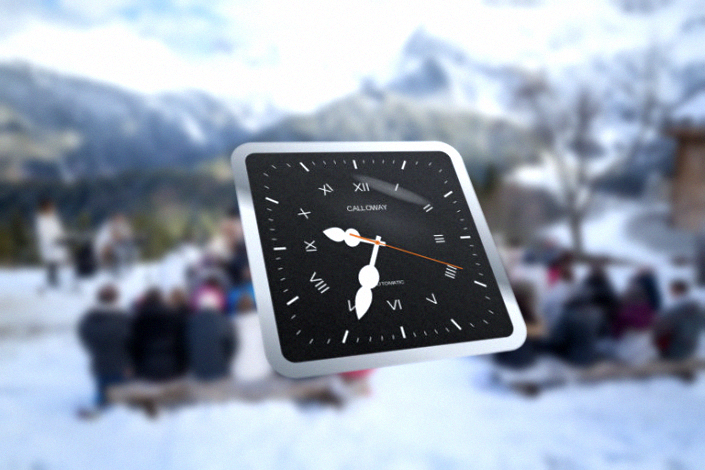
9.34.19
